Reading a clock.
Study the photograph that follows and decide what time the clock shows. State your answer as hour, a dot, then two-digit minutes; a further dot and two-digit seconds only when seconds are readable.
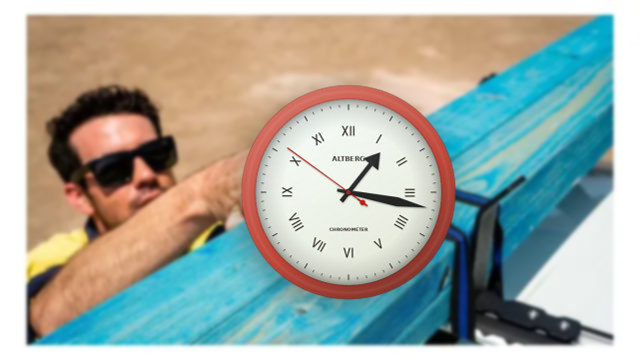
1.16.51
